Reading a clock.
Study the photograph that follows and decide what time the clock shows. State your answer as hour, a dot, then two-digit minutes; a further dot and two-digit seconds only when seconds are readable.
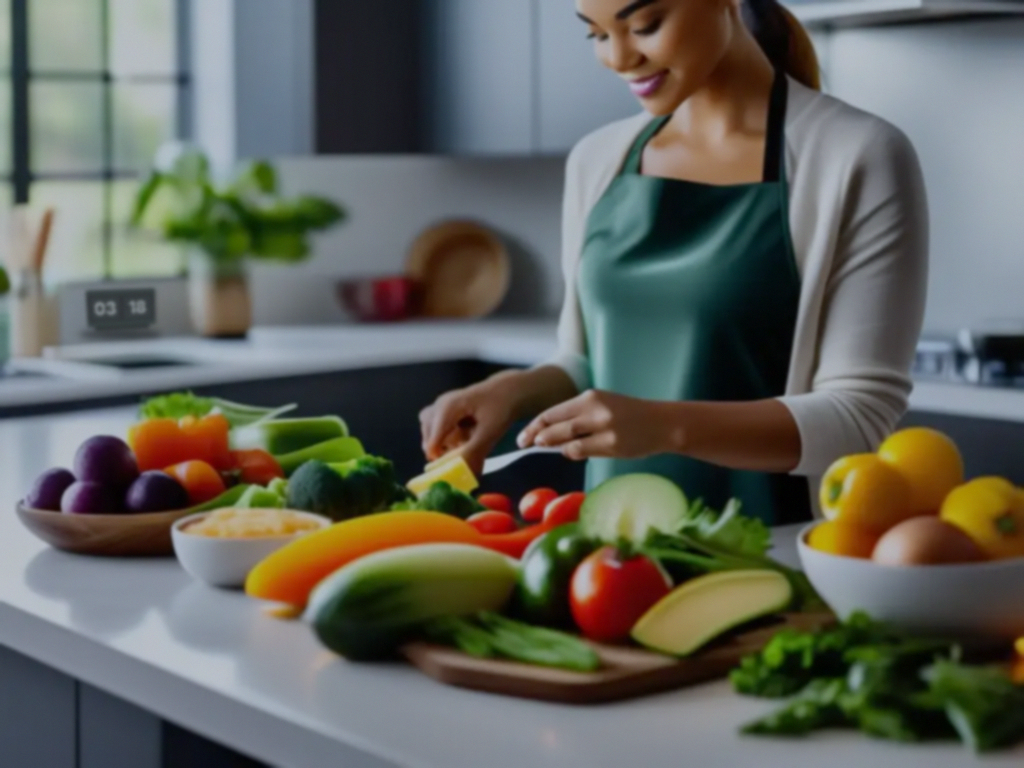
3.18
